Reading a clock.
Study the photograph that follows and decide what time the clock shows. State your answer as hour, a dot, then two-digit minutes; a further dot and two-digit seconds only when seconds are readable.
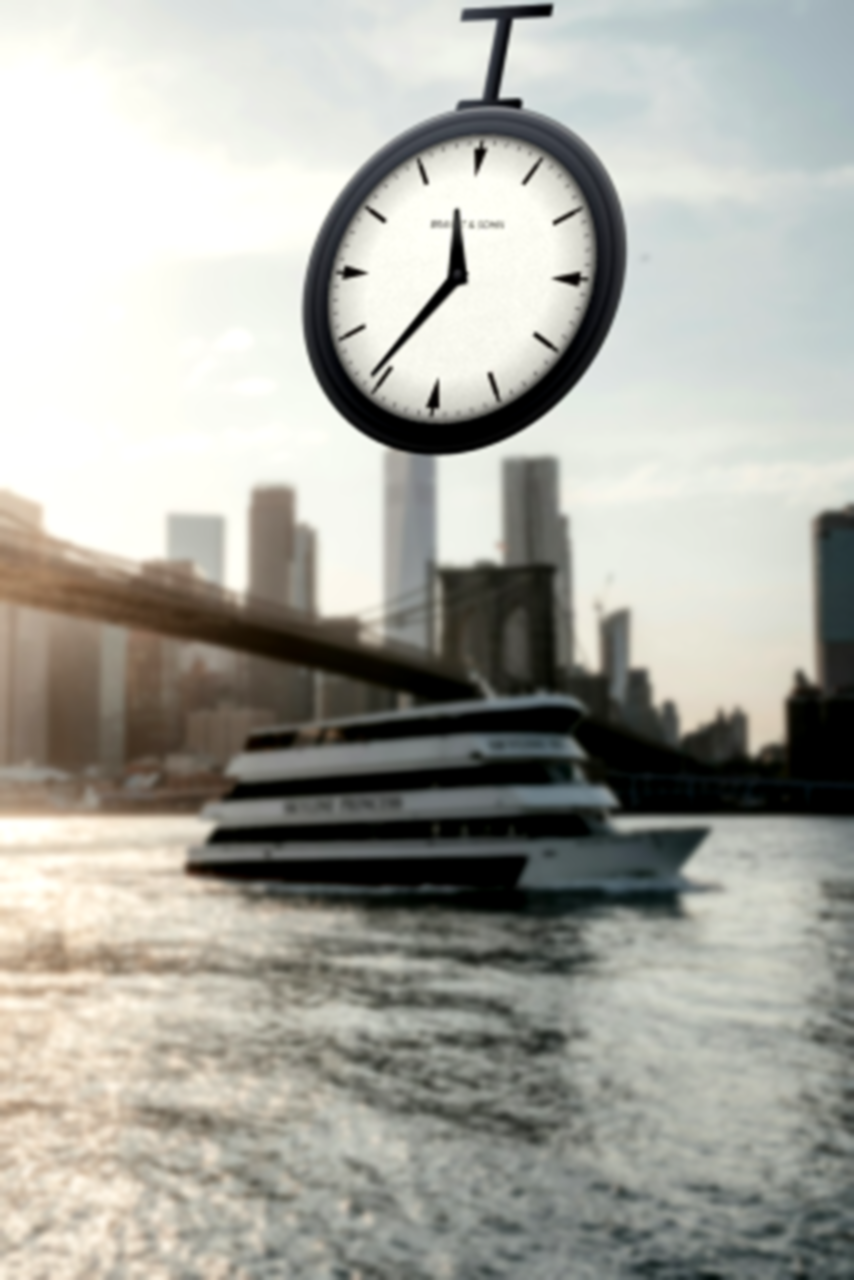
11.36
